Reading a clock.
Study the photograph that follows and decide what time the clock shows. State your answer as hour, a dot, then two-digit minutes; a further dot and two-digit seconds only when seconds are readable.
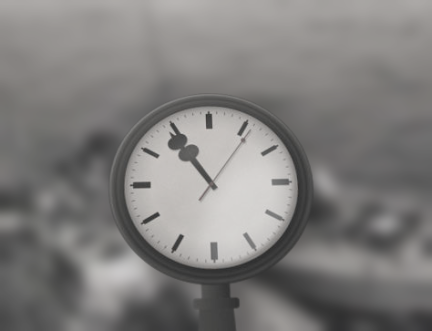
10.54.06
